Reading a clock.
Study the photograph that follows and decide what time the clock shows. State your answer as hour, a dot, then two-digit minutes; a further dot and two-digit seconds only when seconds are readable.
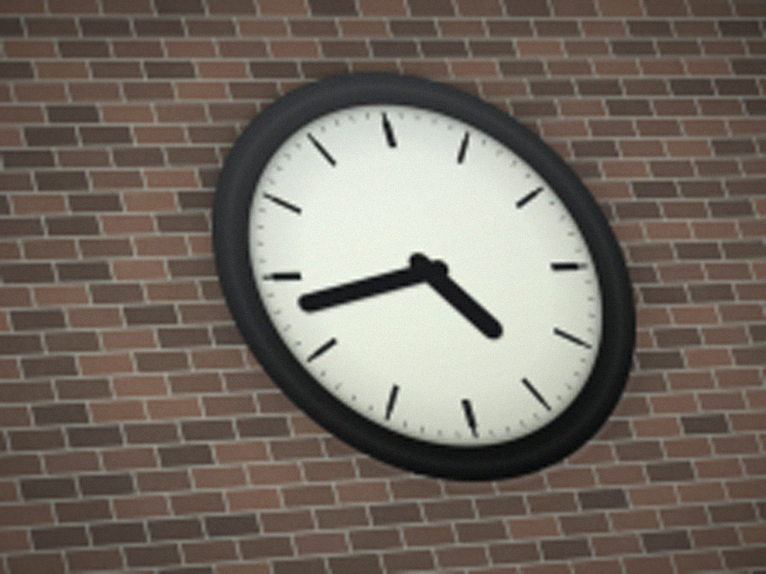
4.43
